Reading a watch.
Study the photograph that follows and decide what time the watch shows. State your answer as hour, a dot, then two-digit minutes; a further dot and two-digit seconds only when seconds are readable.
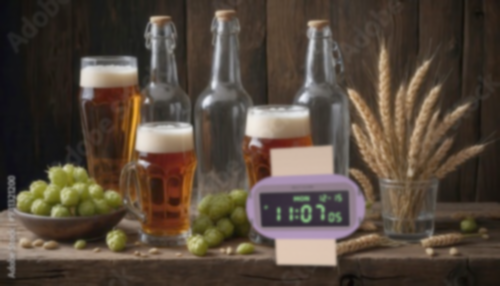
11.07
